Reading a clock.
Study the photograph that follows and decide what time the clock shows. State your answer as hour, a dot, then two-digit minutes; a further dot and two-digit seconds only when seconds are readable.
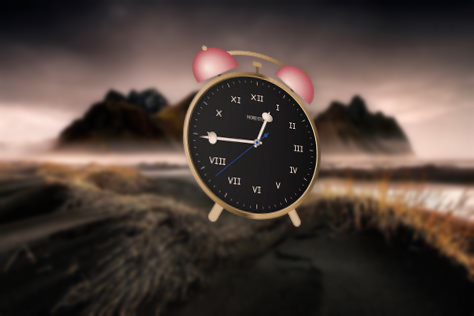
12.44.38
